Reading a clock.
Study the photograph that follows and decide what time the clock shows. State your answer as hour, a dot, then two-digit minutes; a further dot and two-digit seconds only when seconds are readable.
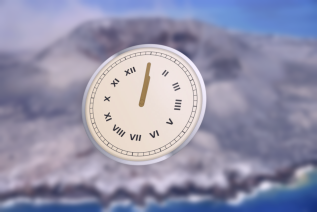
1.05
